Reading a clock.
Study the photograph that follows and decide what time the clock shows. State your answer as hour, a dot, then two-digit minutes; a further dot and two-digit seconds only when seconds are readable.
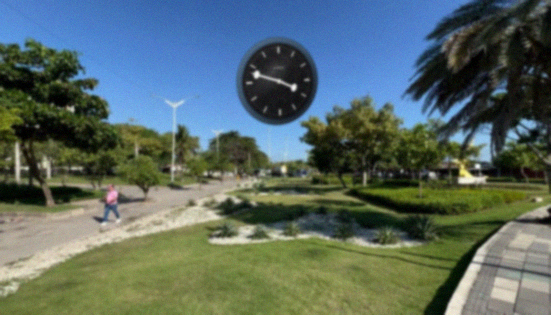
3.48
